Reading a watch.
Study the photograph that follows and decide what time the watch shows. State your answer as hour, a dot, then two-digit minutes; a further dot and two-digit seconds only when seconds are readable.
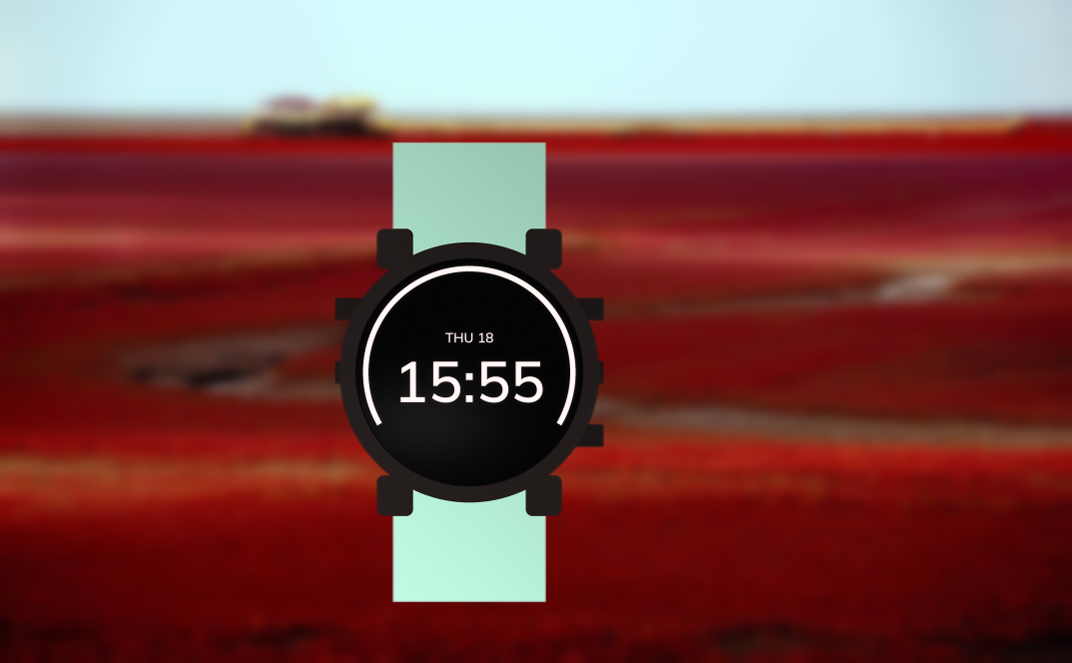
15.55
